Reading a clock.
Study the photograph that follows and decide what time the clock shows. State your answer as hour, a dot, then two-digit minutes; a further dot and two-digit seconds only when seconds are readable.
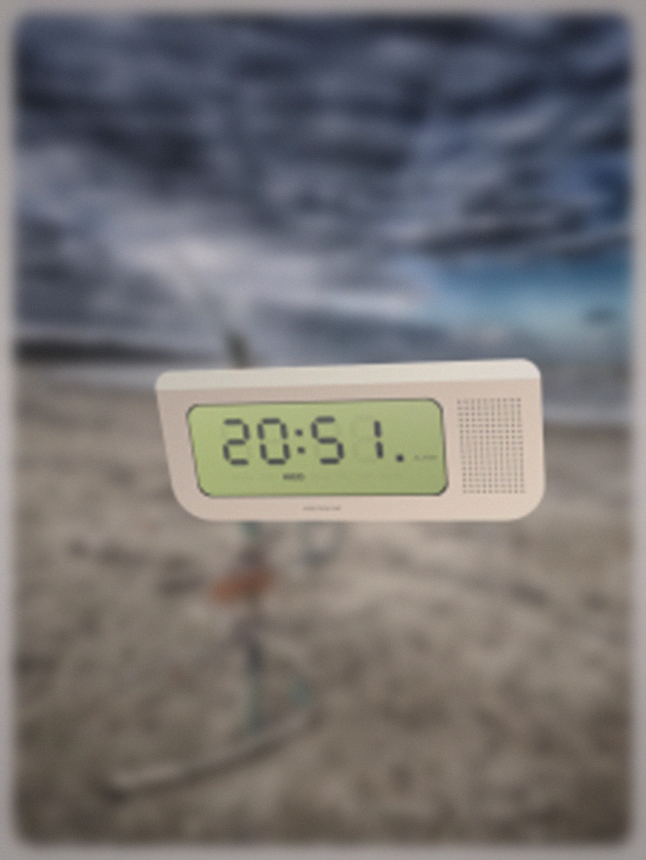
20.51
